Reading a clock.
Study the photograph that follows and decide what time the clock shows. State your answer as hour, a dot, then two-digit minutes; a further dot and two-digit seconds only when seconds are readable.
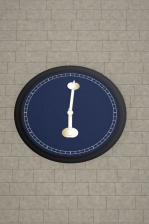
6.01
